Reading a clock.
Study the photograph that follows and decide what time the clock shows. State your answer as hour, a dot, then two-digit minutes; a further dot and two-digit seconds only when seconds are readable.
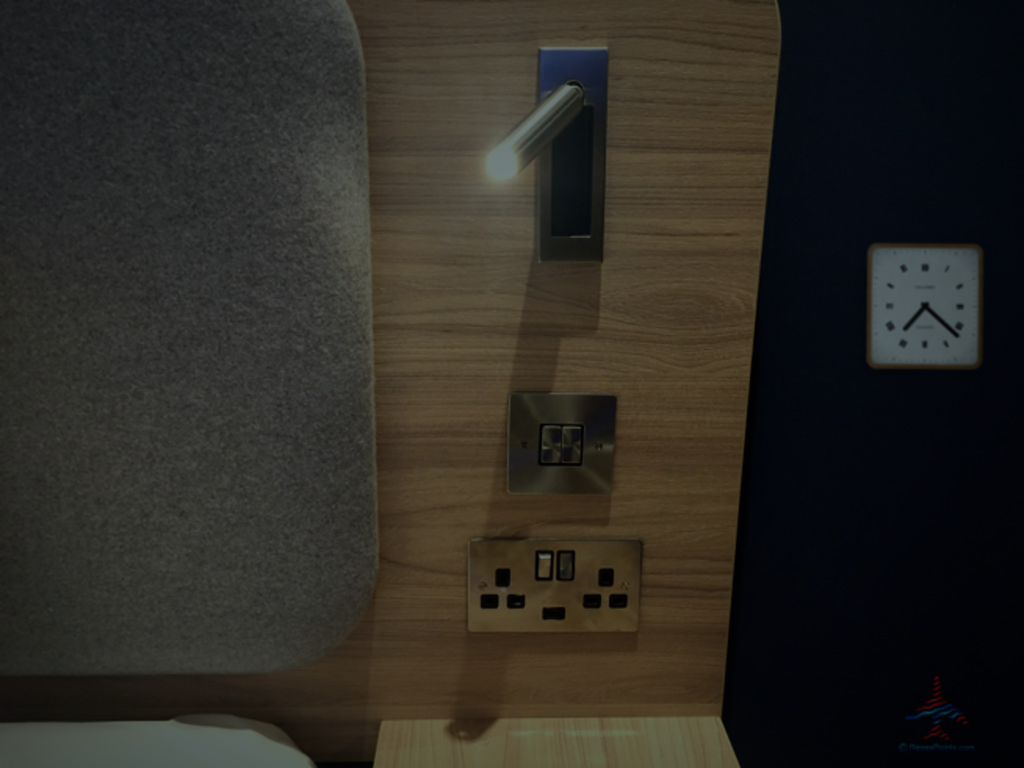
7.22
